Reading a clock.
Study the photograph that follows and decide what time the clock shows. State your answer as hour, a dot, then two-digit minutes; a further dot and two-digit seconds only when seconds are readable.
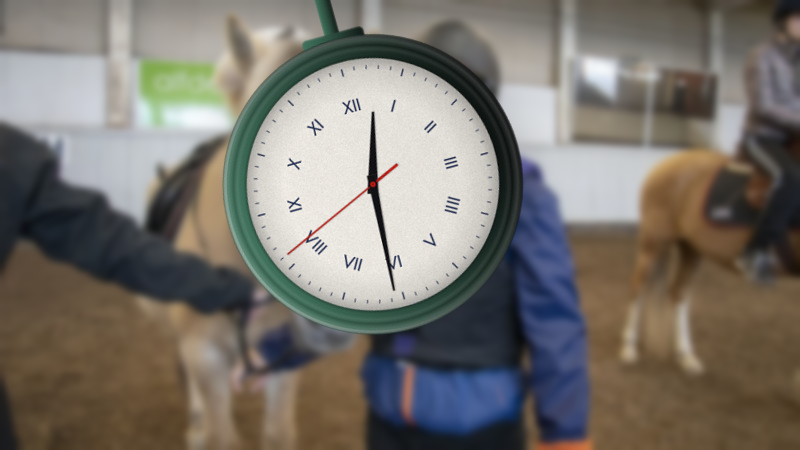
12.30.41
